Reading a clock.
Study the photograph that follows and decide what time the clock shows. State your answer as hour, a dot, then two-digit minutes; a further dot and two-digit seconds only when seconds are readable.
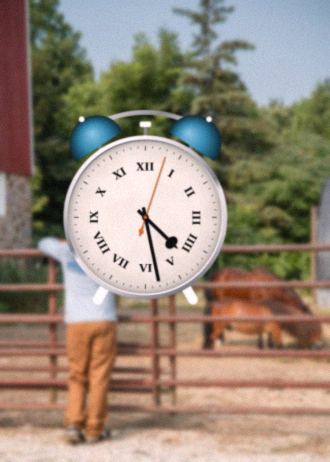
4.28.03
